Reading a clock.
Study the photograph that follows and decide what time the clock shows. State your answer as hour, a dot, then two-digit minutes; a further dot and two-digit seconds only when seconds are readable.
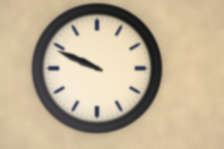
9.49
